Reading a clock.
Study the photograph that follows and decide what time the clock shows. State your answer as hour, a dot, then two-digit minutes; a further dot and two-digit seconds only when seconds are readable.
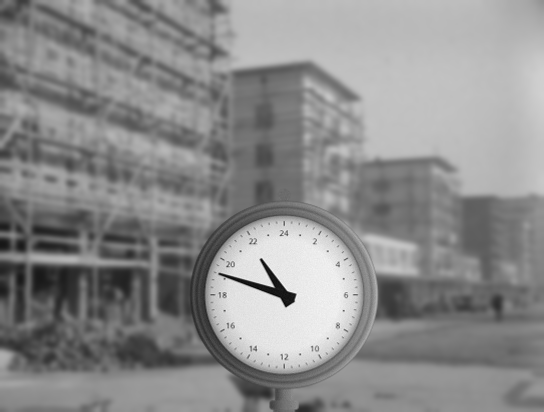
21.48
